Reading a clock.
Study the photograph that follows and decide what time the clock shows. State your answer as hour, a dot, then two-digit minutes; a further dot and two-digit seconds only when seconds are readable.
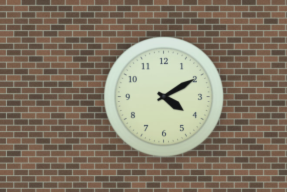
4.10
